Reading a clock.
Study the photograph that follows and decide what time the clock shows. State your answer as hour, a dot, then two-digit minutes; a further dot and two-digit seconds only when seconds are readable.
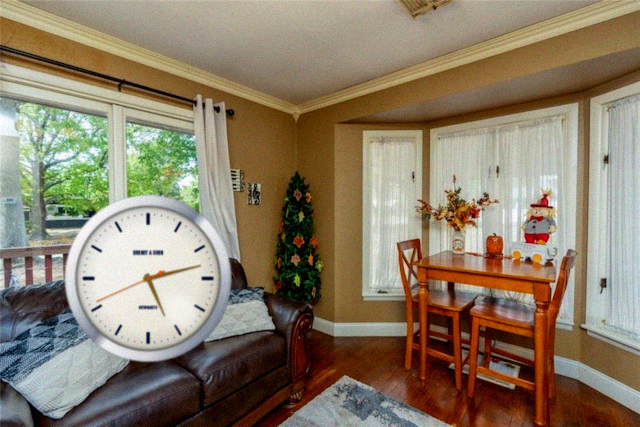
5.12.41
